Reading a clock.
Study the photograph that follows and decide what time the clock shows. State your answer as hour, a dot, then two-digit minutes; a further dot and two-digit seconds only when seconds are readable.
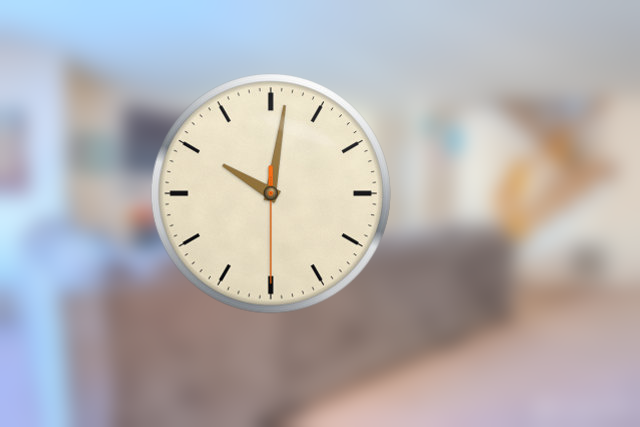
10.01.30
